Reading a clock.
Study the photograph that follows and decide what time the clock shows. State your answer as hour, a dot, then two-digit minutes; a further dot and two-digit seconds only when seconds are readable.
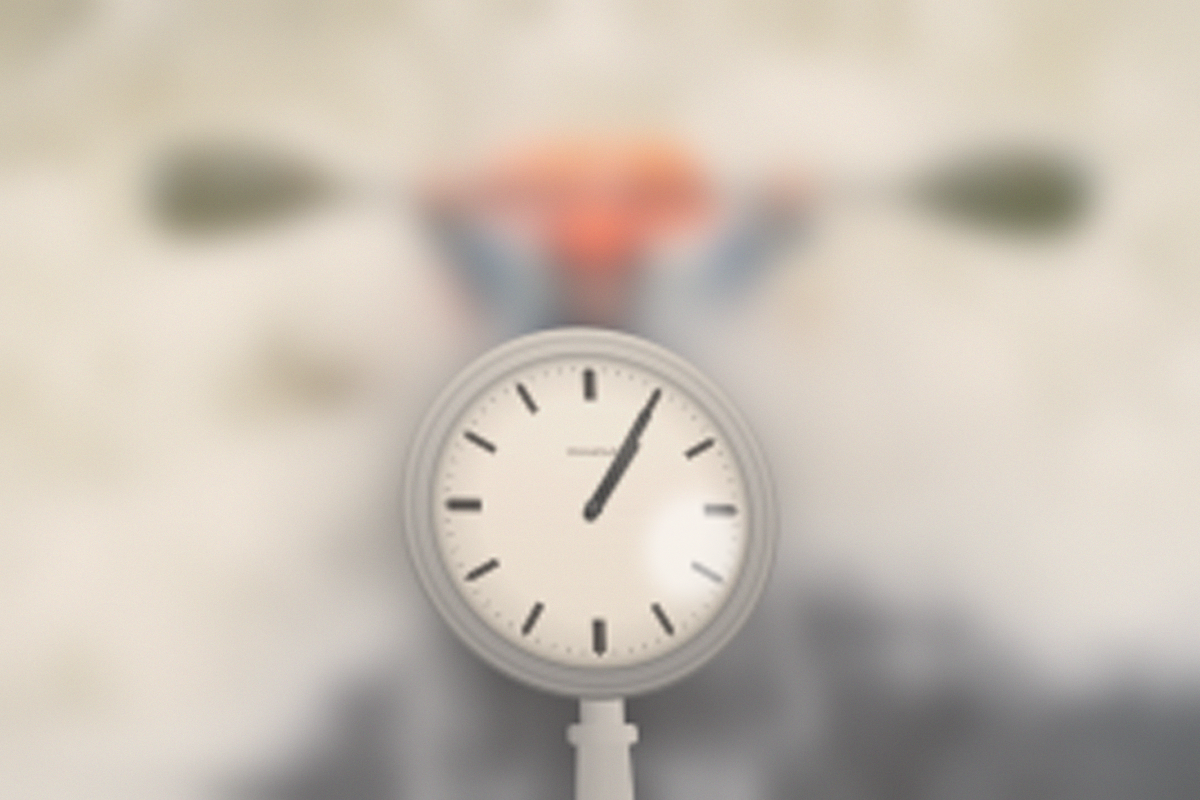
1.05
